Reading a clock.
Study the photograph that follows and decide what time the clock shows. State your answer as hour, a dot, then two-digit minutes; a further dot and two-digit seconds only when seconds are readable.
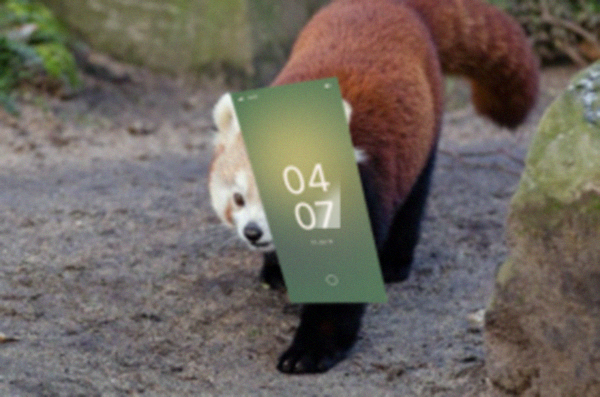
4.07
